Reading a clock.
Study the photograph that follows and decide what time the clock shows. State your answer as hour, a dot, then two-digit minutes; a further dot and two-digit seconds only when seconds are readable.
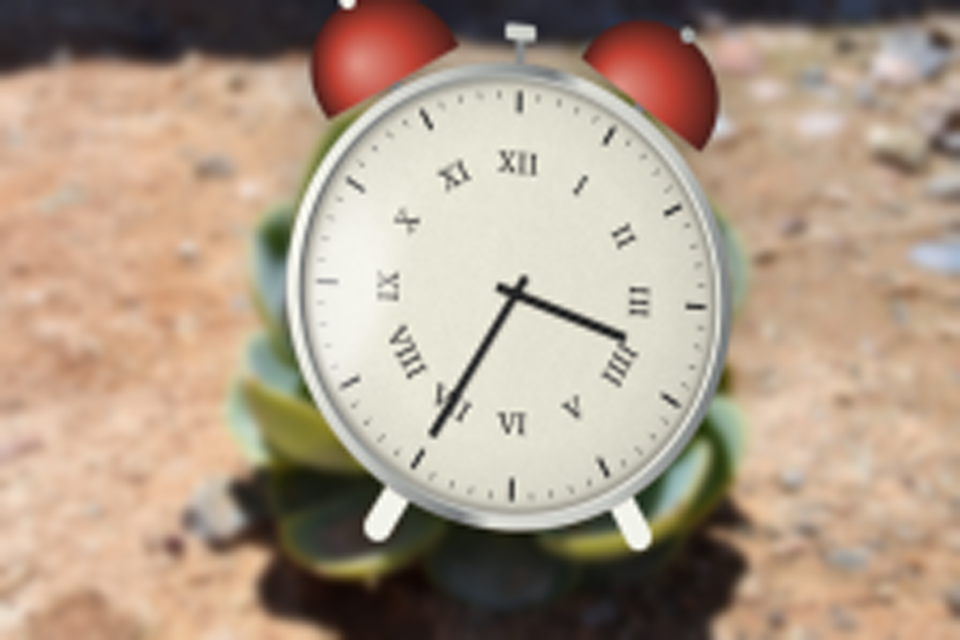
3.35
